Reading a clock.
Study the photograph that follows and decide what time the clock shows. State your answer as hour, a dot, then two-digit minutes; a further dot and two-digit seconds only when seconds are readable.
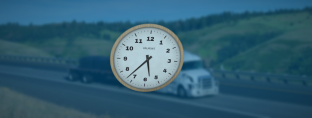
5.37
